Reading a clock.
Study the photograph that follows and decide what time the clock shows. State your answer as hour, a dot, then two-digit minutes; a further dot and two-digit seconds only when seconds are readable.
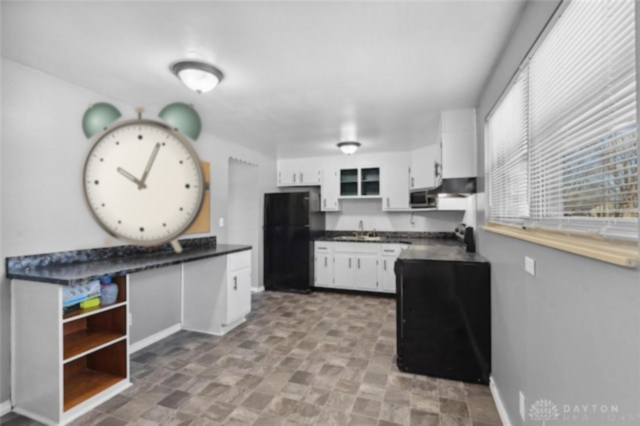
10.04
